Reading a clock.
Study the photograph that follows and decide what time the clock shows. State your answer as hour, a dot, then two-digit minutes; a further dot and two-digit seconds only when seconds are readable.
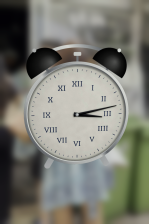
3.13
